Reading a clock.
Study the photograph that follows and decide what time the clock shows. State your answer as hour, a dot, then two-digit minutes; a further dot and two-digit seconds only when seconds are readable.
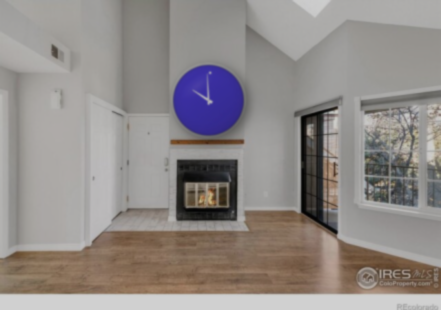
9.59
